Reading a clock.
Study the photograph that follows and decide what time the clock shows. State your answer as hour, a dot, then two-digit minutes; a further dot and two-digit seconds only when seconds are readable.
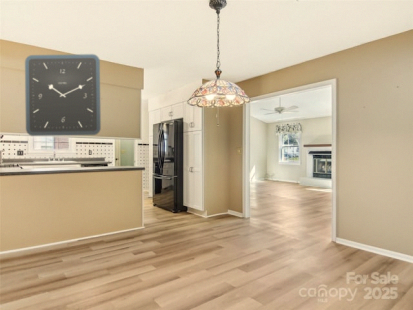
10.11
